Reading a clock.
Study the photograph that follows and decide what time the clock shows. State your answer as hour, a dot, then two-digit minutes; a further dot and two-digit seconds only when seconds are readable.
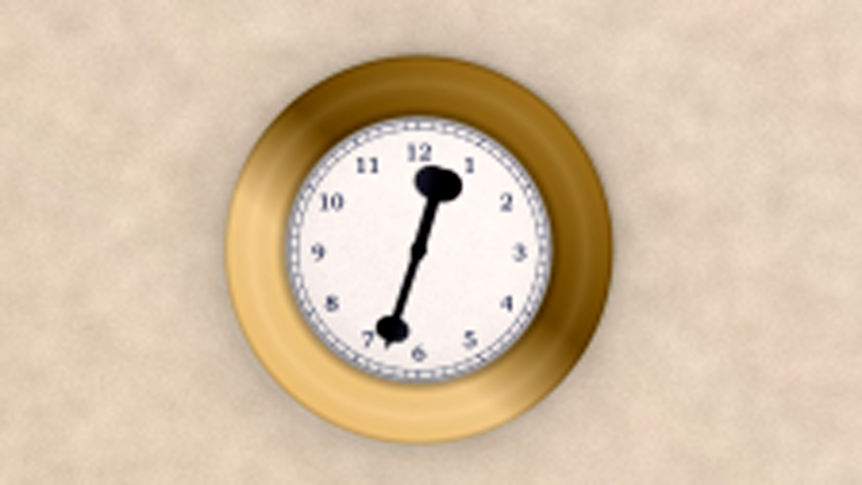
12.33
